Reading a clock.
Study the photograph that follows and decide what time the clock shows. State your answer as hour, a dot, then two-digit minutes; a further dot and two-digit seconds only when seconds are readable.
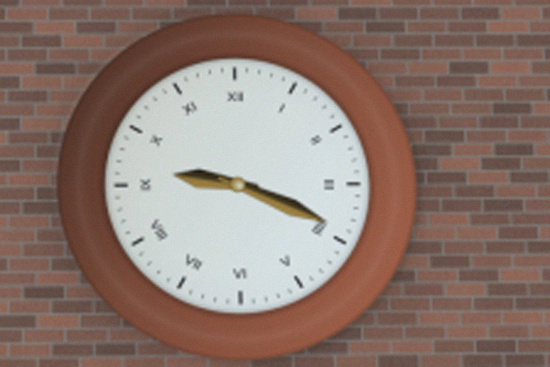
9.19
